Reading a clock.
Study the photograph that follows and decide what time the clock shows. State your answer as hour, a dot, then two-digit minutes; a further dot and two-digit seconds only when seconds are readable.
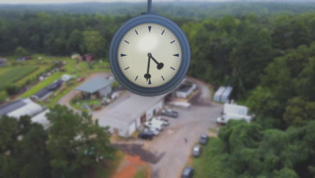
4.31
